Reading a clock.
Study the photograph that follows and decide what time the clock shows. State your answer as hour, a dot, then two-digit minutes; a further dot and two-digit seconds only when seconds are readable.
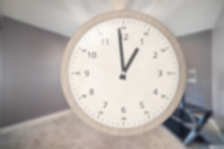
12.59
